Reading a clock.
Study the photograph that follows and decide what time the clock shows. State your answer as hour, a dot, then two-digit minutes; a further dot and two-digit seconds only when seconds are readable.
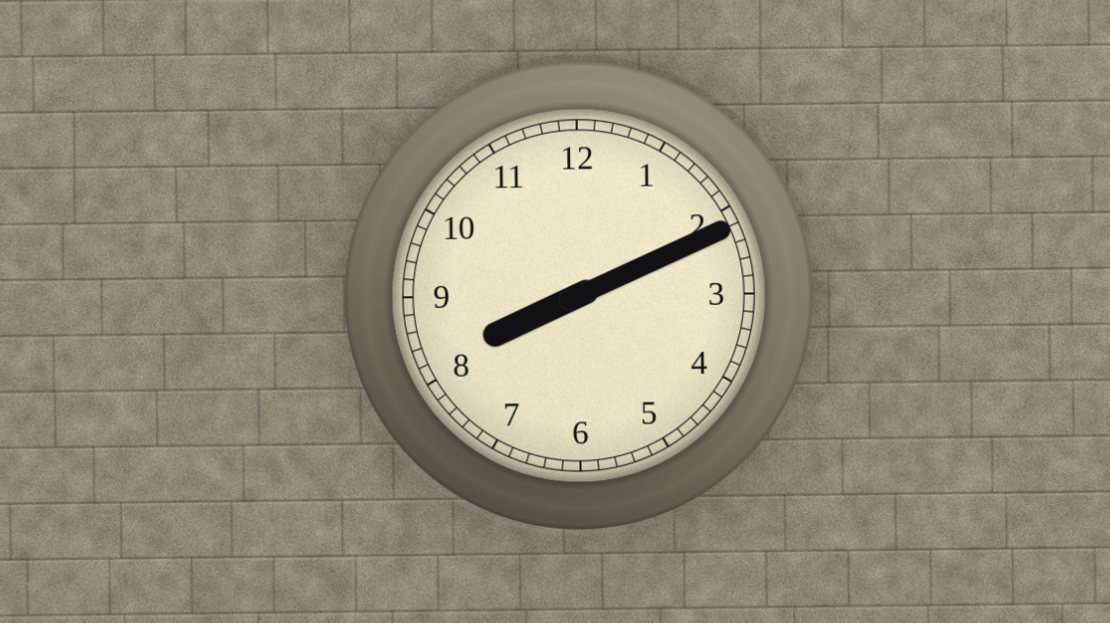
8.11
